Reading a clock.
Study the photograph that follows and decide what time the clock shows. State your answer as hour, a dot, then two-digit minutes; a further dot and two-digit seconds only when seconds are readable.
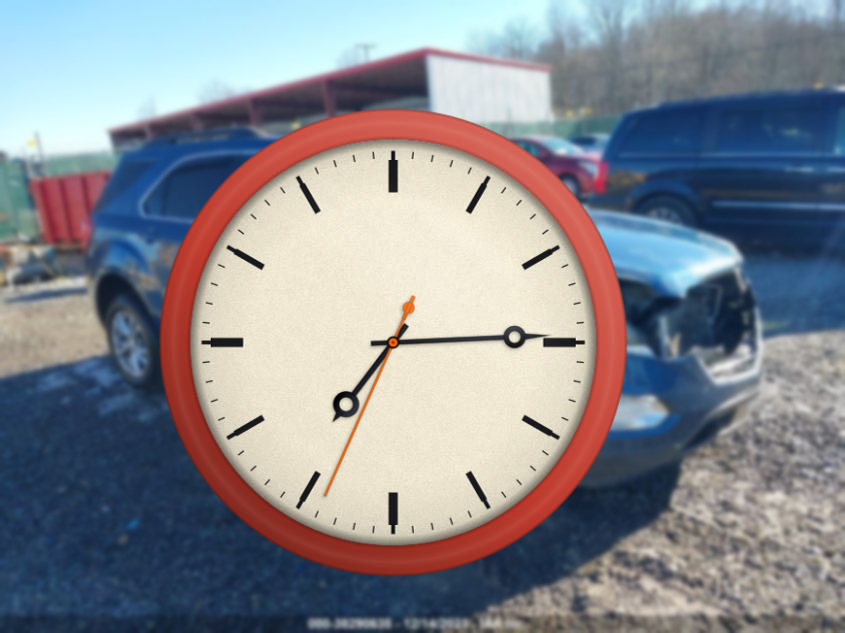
7.14.34
